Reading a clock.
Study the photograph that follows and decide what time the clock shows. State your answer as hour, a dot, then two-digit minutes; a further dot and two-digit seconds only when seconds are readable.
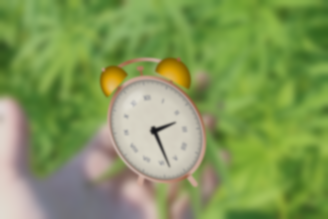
2.28
